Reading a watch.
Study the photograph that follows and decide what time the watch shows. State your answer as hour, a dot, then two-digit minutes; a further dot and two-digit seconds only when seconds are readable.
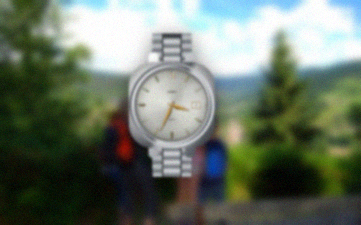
3.34
